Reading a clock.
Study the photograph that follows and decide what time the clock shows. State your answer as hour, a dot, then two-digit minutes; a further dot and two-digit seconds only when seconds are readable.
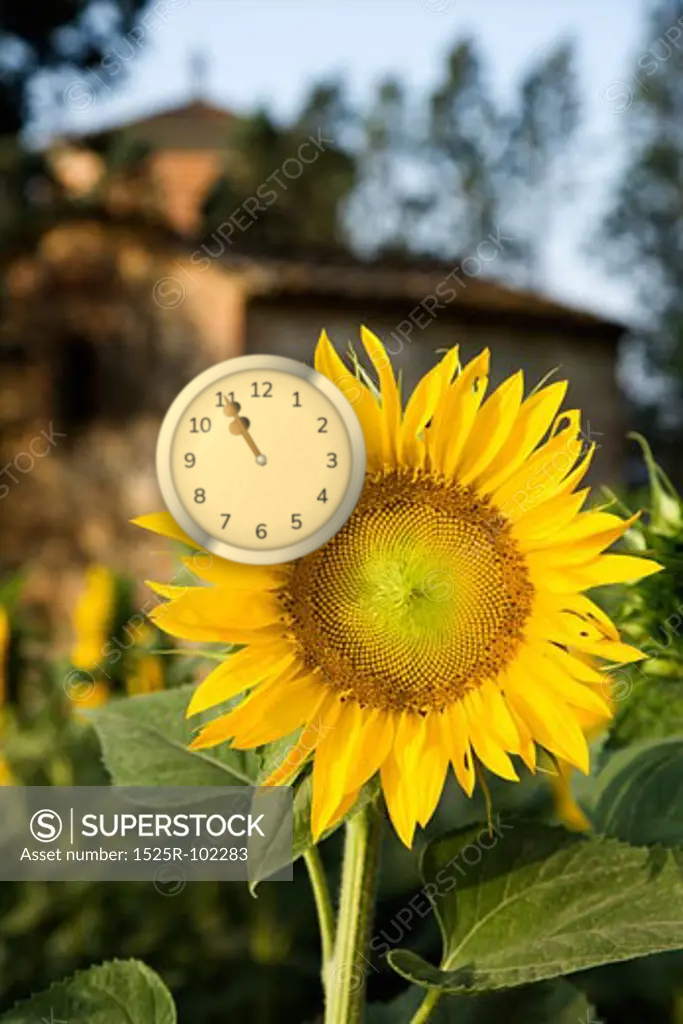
10.55
